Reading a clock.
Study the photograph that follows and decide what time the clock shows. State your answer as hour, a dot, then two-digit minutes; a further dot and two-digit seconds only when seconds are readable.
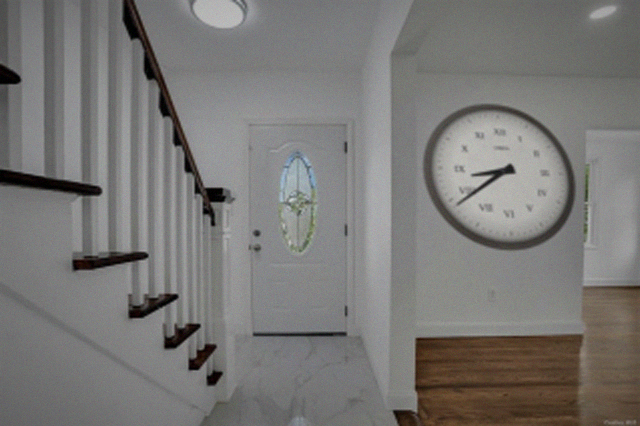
8.39
